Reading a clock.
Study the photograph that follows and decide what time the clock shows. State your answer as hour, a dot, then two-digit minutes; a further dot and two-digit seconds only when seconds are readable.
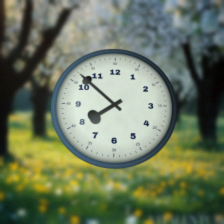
7.52
